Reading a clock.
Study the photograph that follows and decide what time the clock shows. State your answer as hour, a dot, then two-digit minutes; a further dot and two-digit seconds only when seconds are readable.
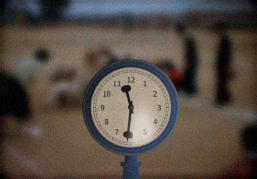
11.31
